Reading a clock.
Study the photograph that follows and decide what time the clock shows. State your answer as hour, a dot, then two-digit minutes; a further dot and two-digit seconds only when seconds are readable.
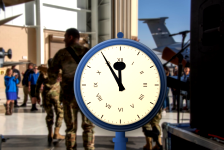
11.55
